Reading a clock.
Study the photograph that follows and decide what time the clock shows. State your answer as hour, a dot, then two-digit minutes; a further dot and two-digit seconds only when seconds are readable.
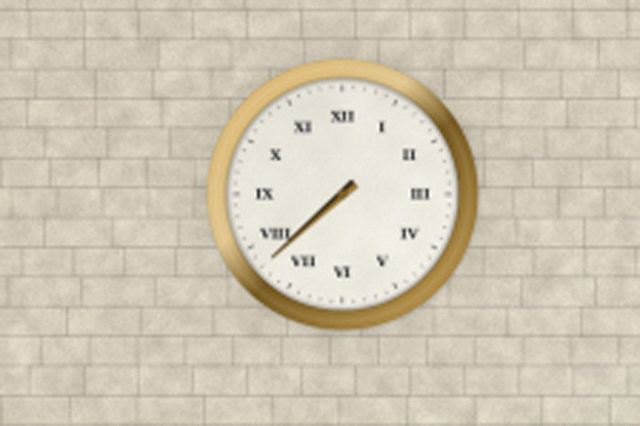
7.38
